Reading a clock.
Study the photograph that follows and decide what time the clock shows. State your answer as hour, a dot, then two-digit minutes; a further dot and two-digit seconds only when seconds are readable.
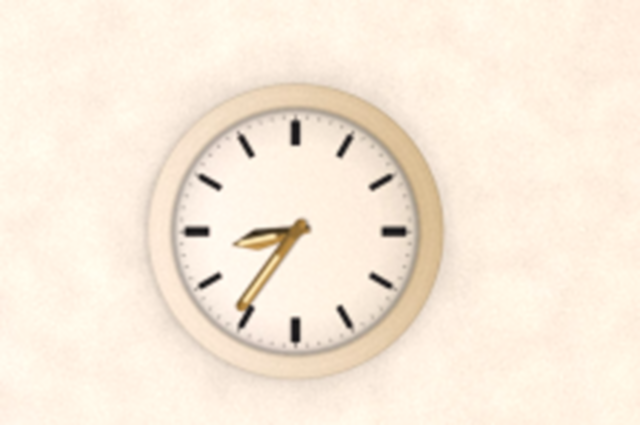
8.36
